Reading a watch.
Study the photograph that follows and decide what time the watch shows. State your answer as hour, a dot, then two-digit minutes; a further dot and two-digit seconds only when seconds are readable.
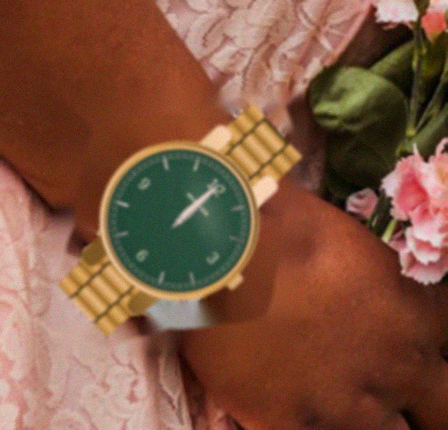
12.00
